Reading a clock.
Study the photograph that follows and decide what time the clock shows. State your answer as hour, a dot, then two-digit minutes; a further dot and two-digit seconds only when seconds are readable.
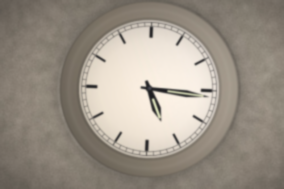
5.16
